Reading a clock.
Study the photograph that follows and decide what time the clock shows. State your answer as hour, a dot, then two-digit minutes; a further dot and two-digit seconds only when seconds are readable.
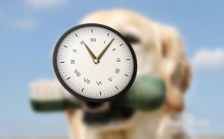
11.07
